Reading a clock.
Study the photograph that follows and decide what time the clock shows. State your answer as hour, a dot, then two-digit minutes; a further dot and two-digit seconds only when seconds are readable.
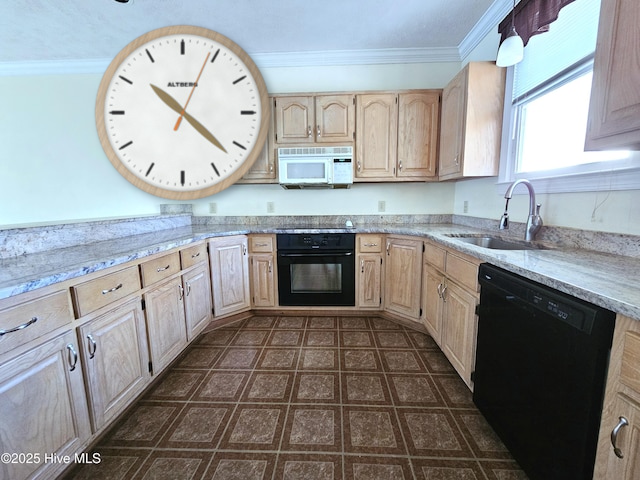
10.22.04
